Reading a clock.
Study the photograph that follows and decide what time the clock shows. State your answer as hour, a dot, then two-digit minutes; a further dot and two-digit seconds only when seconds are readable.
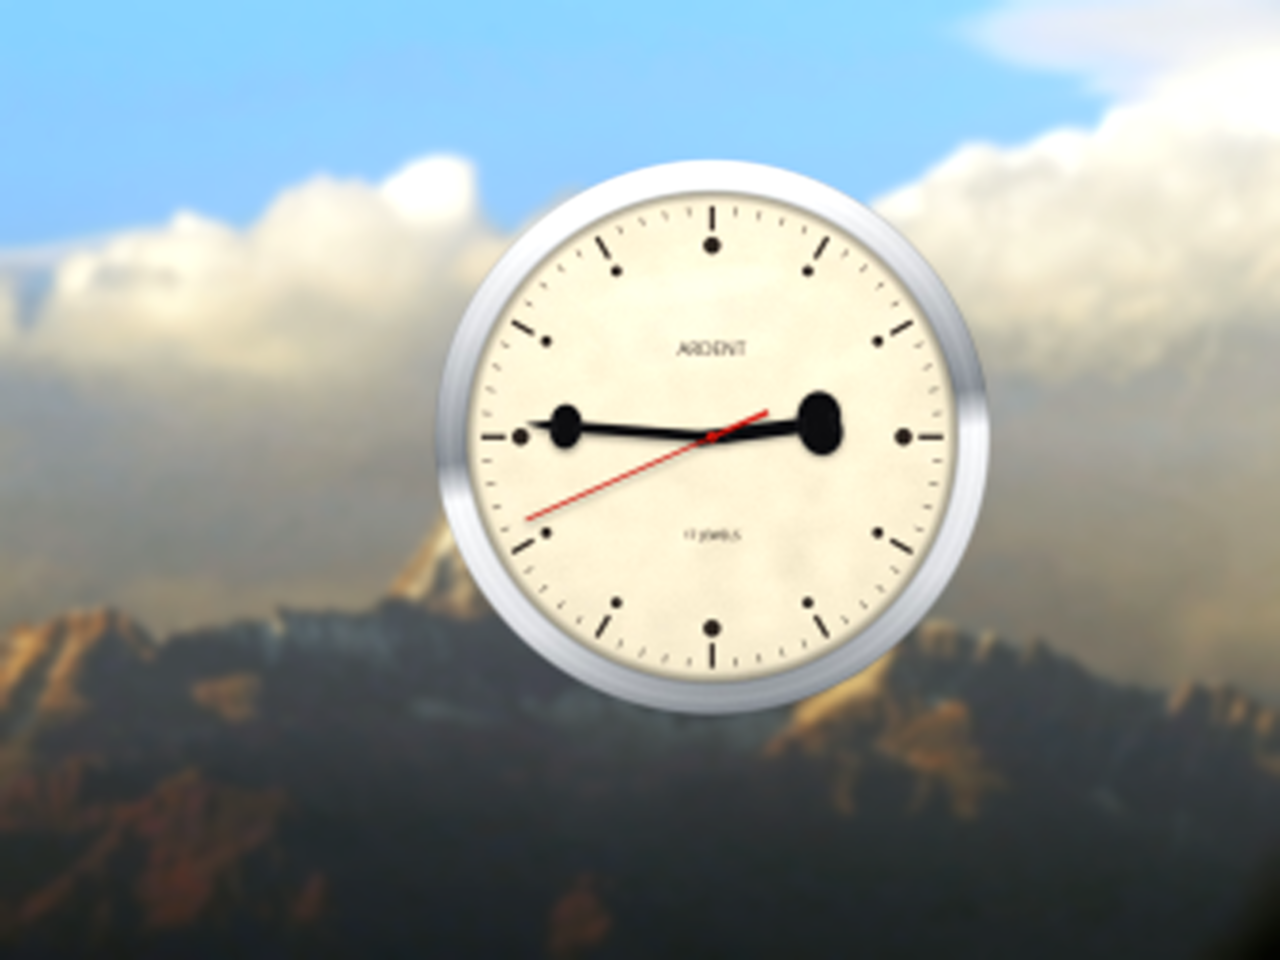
2.45.41
